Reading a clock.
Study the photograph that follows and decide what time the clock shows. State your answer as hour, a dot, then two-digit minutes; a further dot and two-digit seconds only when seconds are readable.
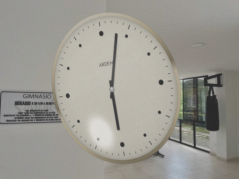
6.03
